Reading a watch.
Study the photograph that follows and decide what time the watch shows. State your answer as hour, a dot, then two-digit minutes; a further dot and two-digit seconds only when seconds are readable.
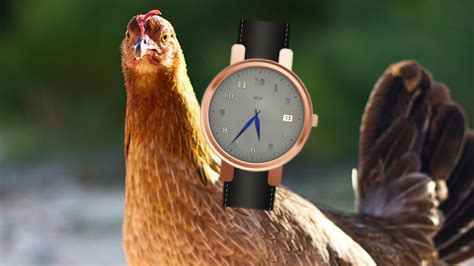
5.36
